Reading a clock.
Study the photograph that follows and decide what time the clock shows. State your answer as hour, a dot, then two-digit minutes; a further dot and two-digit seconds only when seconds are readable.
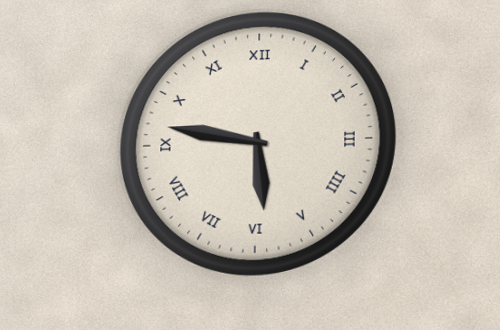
5.47
